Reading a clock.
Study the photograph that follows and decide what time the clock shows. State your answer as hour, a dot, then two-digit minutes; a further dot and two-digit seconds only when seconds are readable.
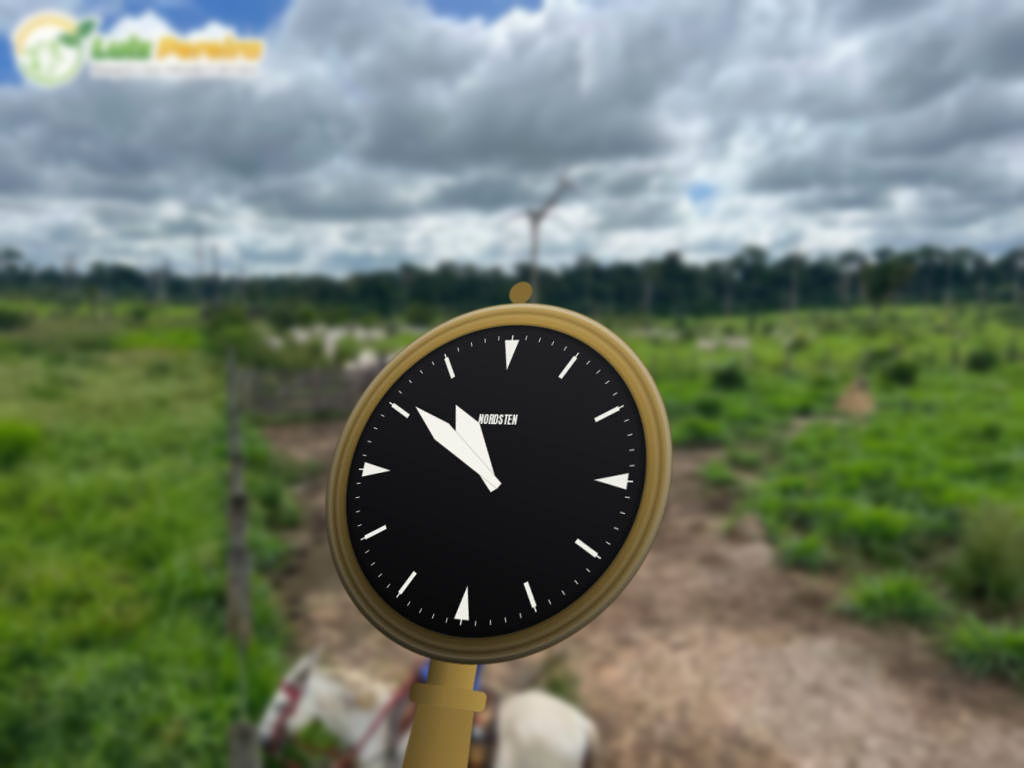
10.51
